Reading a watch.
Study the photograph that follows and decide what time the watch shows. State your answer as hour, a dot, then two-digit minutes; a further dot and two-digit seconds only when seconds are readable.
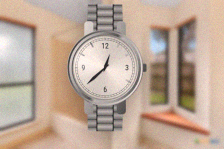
12.38
